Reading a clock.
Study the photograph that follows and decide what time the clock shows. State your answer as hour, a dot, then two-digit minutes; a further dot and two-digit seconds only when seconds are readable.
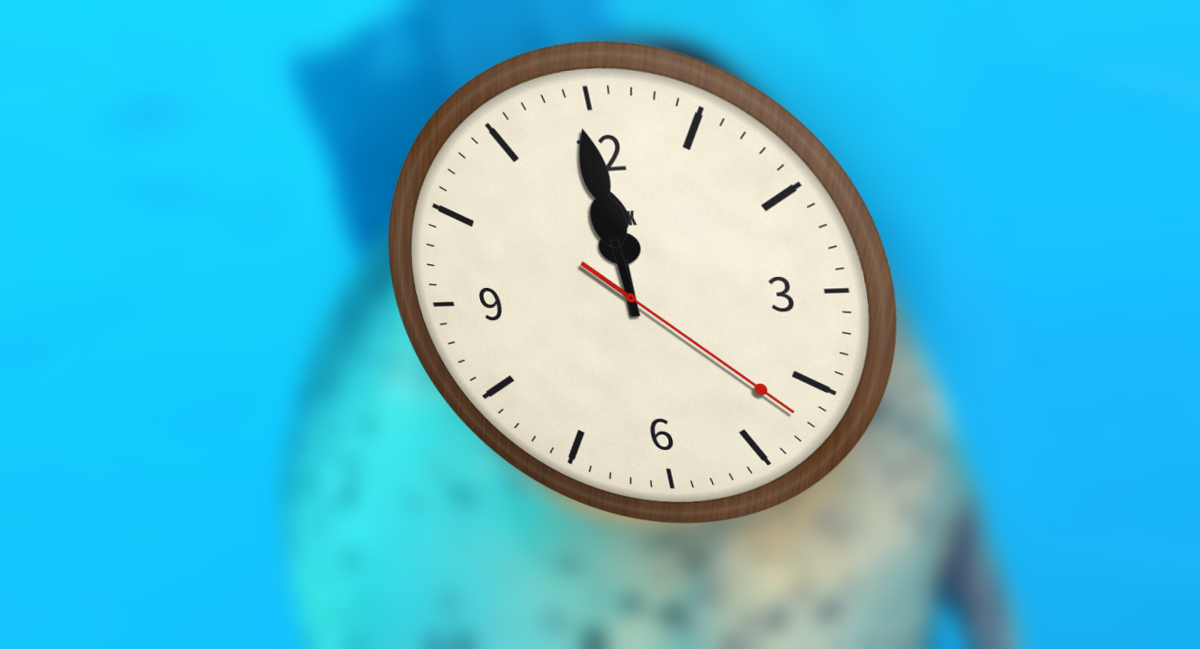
11.59.22
